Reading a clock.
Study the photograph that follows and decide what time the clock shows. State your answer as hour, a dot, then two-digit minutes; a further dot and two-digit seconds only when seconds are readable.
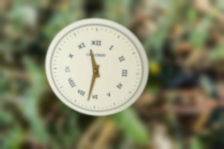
11.32
